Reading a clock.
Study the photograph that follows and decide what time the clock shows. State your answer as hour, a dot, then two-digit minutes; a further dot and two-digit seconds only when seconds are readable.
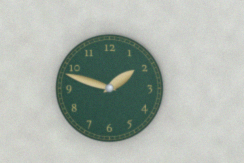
1.48
